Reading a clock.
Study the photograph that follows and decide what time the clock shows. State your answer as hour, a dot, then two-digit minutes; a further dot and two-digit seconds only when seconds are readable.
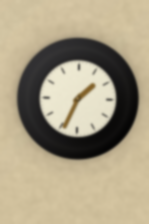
1.34
